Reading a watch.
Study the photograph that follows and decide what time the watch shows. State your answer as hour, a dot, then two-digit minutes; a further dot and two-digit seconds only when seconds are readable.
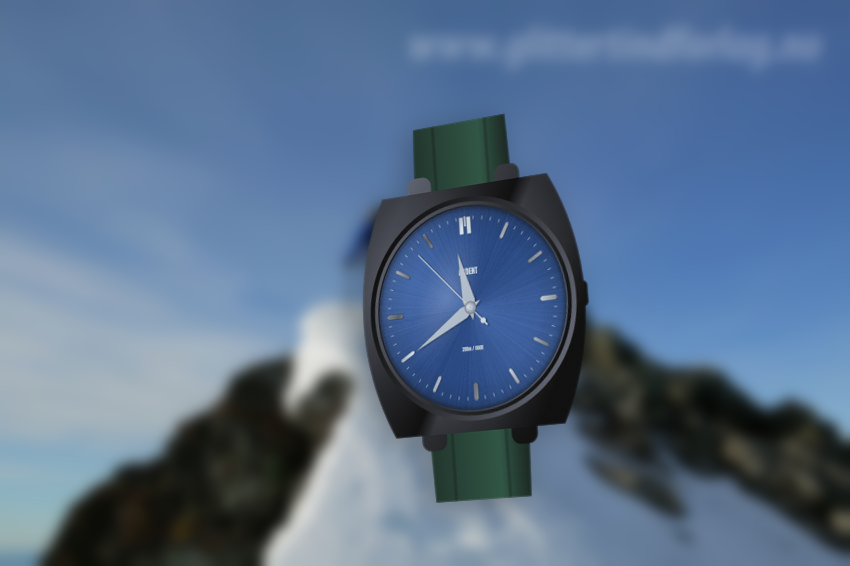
11.39.53
